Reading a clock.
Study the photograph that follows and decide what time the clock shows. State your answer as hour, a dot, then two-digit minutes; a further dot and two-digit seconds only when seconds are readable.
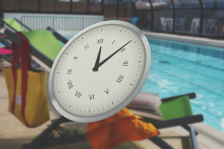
12.09
